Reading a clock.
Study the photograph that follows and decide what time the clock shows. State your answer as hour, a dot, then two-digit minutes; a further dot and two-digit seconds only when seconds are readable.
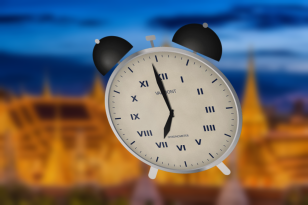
6.59
